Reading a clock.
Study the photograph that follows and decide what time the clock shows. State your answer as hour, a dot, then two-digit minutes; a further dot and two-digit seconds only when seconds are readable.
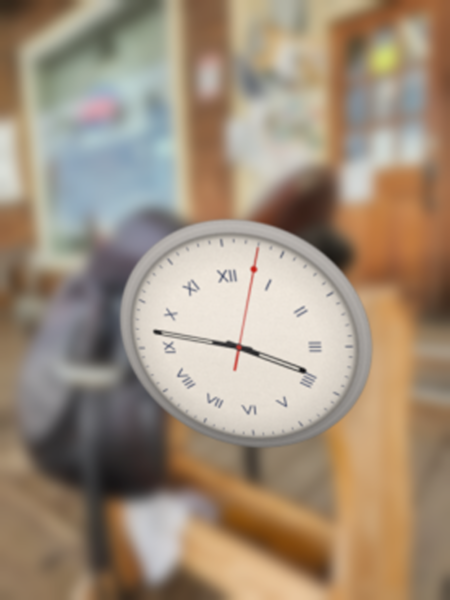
3.47.03
